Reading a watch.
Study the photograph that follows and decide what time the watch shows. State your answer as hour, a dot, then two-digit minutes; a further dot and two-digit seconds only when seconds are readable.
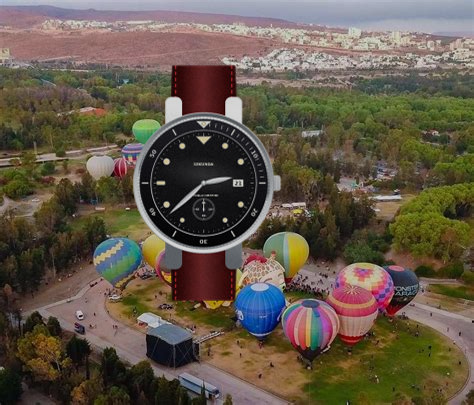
2.38
